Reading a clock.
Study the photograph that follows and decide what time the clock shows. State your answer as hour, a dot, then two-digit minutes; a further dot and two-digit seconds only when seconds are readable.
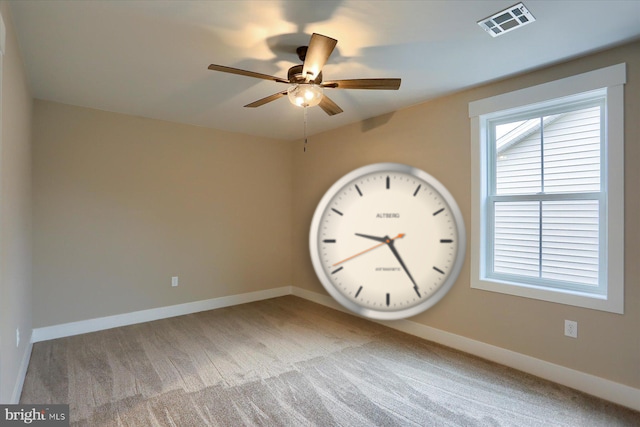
9.24.41
